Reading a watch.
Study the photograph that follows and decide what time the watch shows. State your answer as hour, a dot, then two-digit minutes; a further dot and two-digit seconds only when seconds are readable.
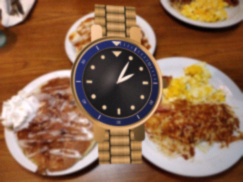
2.05
